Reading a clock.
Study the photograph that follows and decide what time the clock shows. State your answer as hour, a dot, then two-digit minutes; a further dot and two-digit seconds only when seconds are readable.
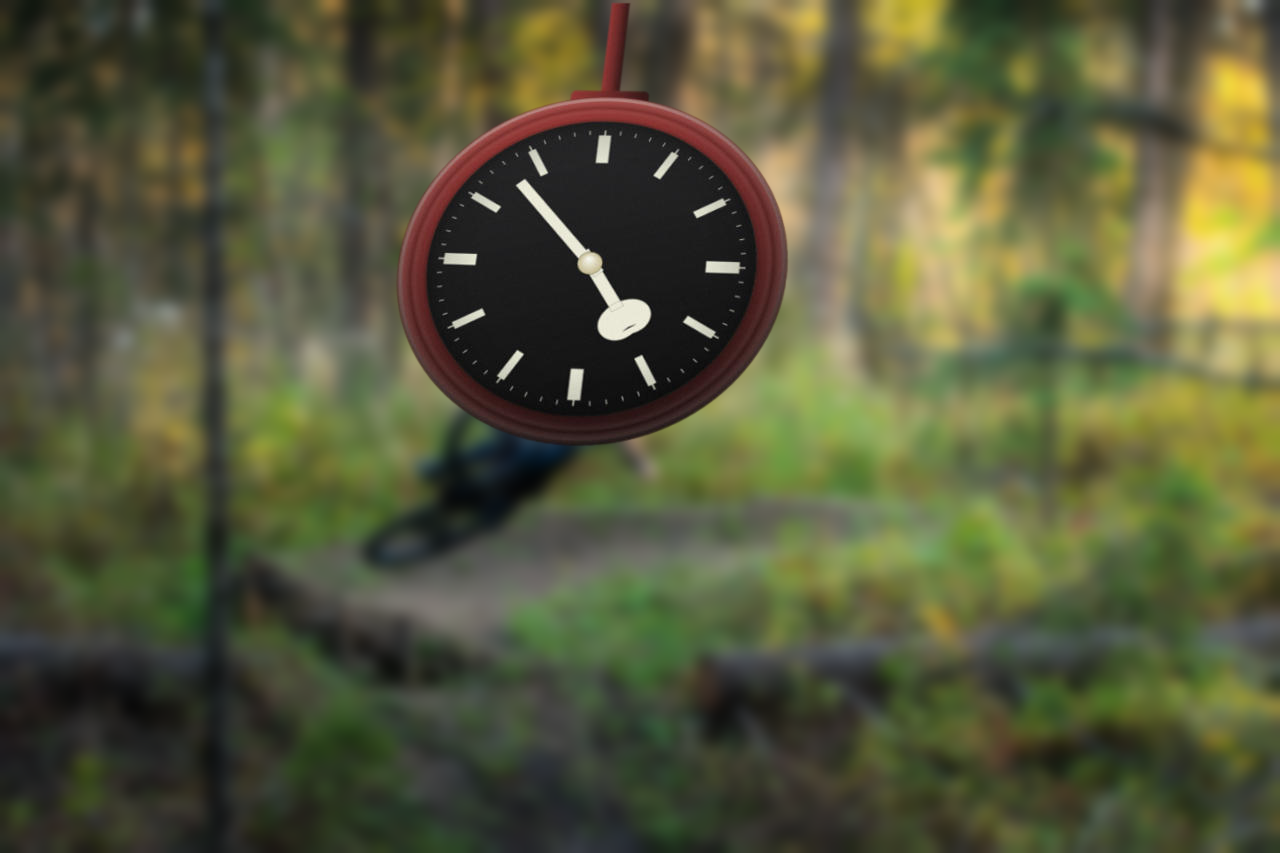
4.53
